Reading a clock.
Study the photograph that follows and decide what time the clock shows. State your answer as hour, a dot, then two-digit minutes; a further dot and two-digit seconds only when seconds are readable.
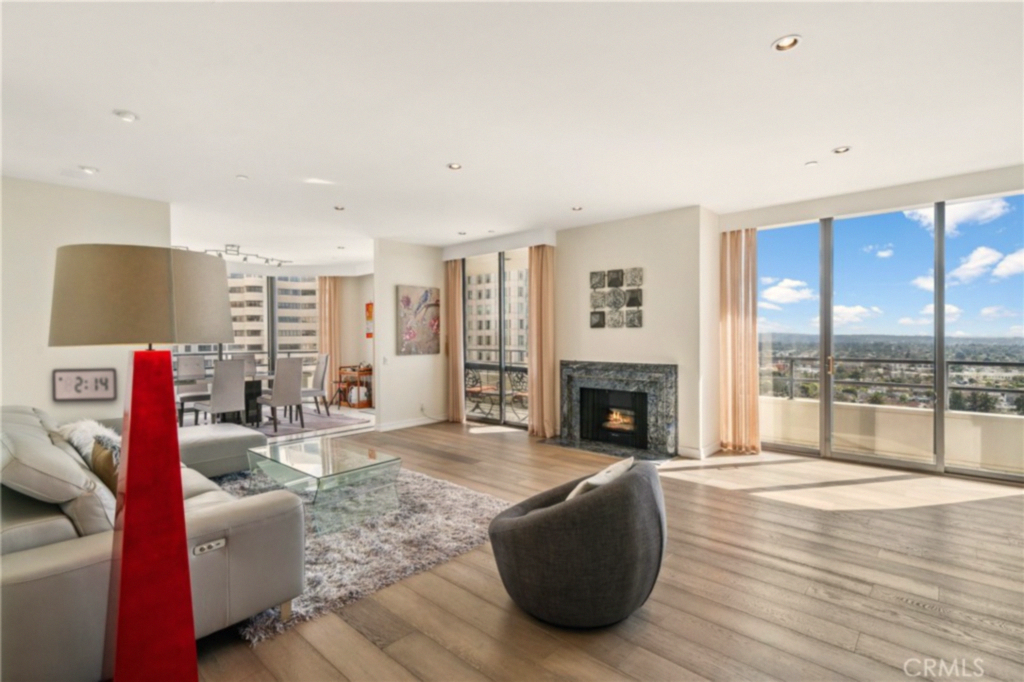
2.14
